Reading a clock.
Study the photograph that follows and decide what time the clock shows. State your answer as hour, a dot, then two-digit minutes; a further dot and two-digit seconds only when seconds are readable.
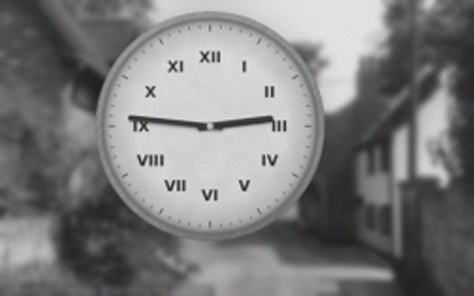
2.46
